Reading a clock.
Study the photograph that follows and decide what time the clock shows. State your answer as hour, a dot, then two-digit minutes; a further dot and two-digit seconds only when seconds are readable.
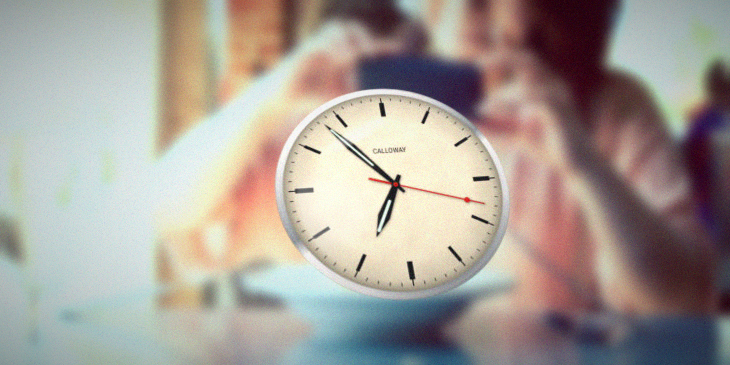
6.53.18
